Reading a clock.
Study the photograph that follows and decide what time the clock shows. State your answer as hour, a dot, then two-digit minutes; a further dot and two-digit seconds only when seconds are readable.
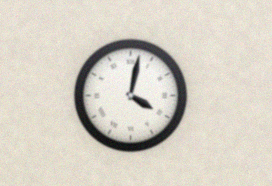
4.02
